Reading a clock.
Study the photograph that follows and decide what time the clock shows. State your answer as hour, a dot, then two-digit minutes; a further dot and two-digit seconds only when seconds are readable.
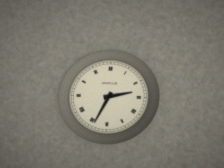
2.34
